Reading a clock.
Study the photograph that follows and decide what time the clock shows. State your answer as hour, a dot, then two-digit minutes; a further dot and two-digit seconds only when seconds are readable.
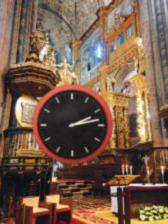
2.13
